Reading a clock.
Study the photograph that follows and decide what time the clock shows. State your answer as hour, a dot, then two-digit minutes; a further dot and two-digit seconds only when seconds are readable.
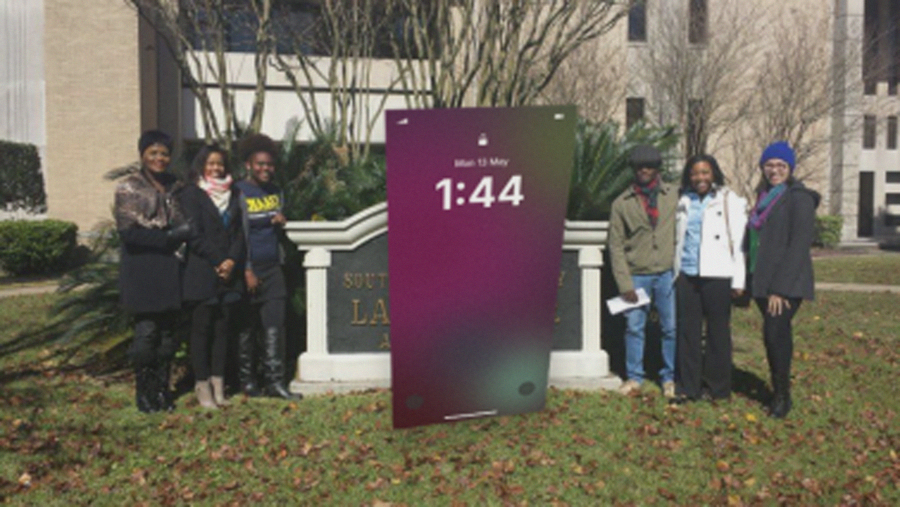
1.44
